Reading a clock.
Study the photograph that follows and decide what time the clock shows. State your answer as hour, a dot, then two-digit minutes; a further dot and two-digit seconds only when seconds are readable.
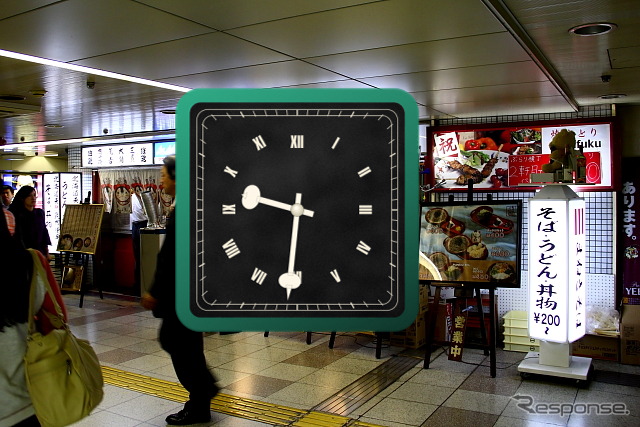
9.31
